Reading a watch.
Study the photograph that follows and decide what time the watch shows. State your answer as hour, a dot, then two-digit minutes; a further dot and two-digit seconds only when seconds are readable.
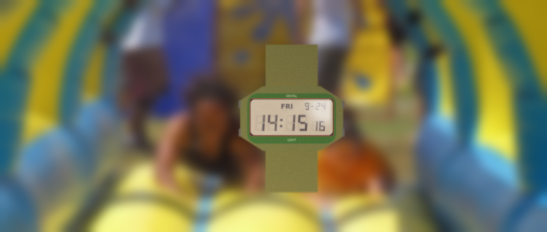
14.15.16
